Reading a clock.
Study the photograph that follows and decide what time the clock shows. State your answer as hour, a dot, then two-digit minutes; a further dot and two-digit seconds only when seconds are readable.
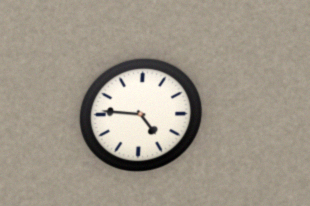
4.46
